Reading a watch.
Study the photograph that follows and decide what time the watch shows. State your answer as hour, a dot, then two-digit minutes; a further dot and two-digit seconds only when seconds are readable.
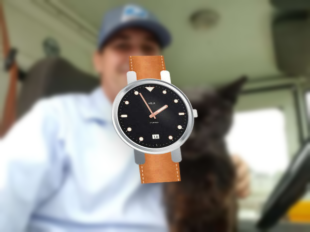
1.56
